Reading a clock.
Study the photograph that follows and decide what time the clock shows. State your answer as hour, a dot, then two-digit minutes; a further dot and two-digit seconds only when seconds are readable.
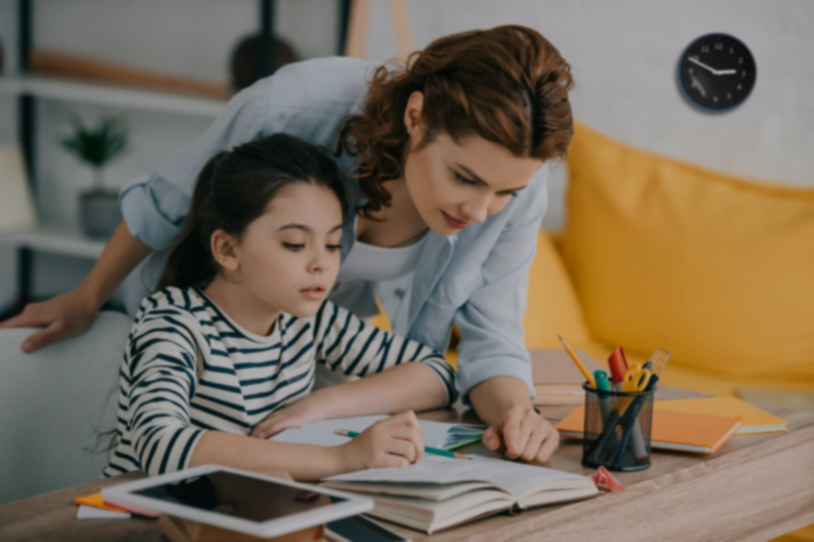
2.49
